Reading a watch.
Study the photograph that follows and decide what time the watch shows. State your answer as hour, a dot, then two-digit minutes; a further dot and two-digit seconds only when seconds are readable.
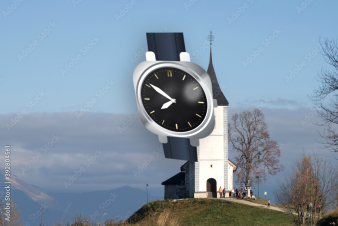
7.51
